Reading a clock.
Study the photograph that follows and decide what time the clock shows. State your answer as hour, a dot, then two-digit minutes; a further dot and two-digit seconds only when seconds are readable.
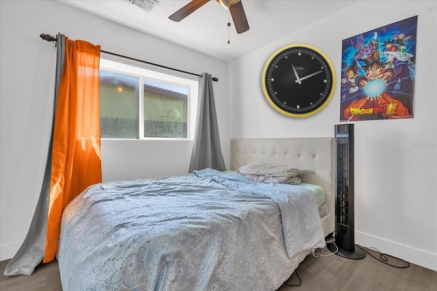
11.11
